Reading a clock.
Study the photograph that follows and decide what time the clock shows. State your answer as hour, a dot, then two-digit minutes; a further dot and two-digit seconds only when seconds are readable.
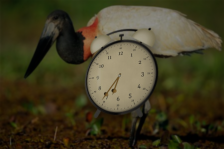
6.36
